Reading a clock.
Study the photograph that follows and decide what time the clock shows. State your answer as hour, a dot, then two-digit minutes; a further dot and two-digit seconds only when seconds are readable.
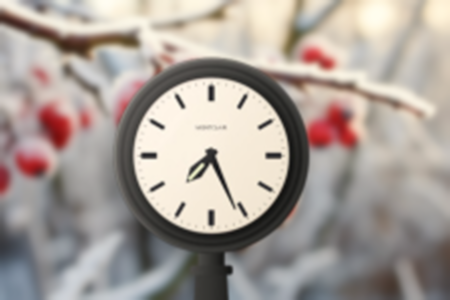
7.26
